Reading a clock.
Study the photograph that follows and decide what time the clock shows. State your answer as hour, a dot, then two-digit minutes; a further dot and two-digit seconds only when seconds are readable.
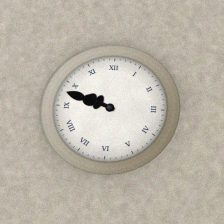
9.48
